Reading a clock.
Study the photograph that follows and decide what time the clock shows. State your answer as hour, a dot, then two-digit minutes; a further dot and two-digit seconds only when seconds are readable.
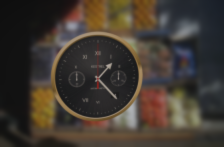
1.23
